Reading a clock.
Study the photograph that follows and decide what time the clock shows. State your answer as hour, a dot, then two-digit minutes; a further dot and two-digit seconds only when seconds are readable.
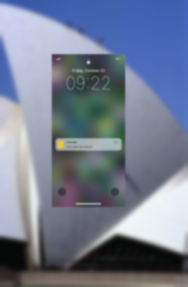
9.22
